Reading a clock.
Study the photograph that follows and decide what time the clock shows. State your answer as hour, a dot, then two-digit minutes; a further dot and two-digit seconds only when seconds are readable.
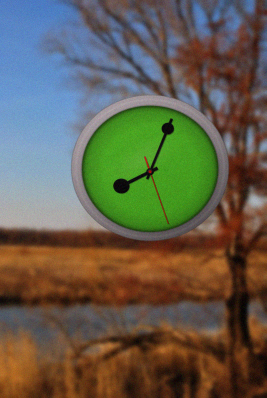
8.03.27
